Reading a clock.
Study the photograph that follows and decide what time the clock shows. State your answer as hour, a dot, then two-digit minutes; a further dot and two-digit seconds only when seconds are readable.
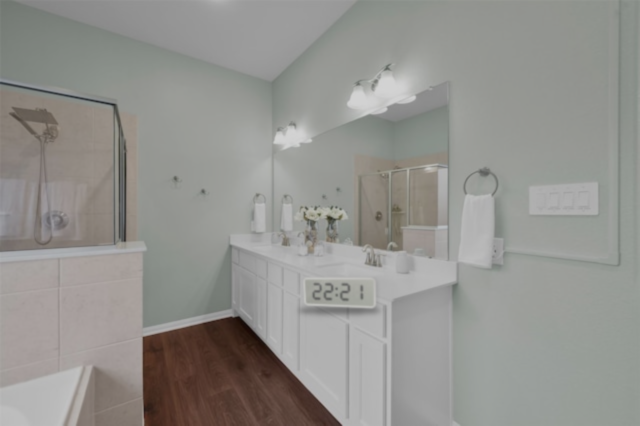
22.21
